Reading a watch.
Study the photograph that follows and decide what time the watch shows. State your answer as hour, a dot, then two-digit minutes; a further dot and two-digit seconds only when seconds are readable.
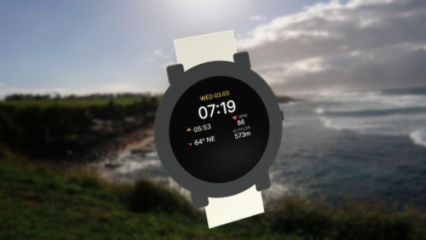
7.19
